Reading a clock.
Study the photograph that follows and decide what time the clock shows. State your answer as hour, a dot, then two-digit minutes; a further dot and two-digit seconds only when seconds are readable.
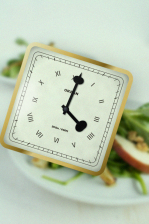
4.01
